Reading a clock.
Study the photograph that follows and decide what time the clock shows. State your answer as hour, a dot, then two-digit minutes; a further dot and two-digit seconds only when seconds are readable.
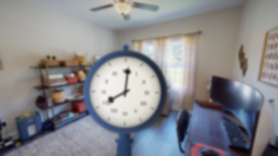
8.01
